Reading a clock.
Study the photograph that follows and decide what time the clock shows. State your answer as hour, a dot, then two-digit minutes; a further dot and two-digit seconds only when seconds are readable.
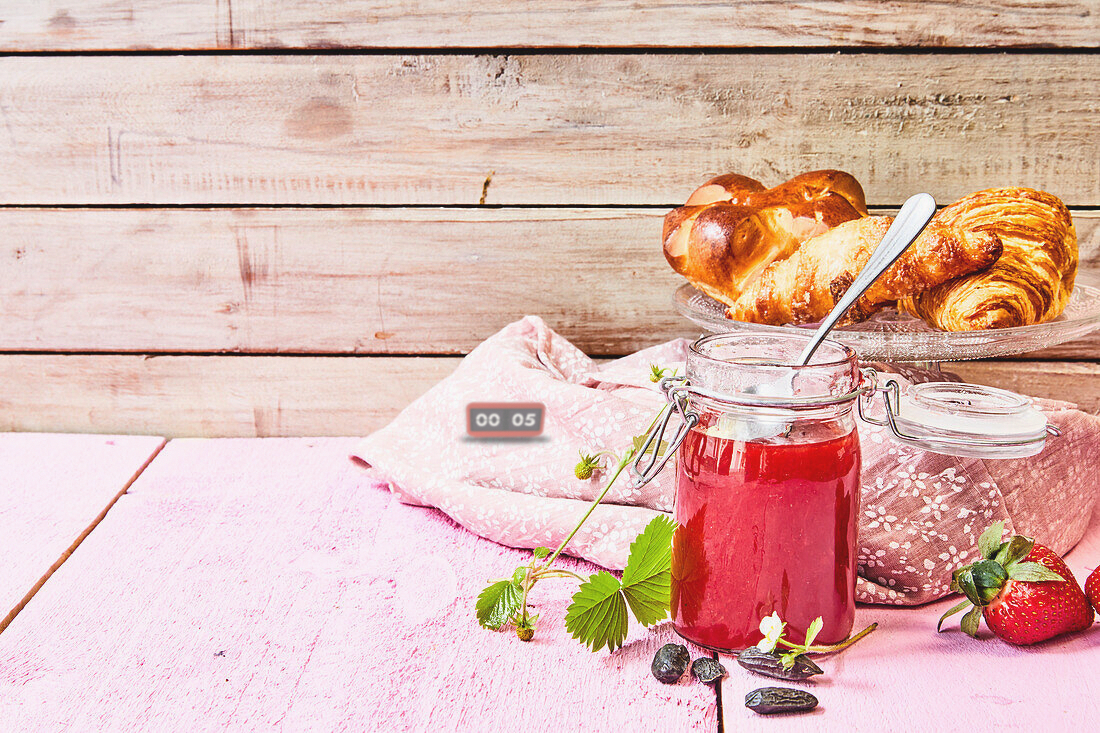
0.05
